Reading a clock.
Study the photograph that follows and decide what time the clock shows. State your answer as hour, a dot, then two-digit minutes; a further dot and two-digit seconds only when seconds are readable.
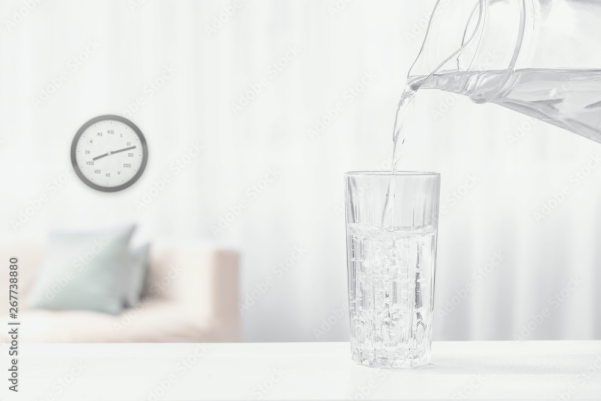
8.12
